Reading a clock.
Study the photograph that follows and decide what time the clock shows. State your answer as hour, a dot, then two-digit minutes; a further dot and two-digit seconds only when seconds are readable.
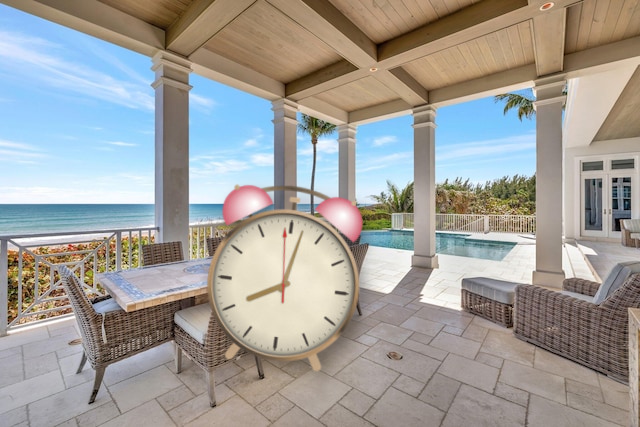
8.01.59
